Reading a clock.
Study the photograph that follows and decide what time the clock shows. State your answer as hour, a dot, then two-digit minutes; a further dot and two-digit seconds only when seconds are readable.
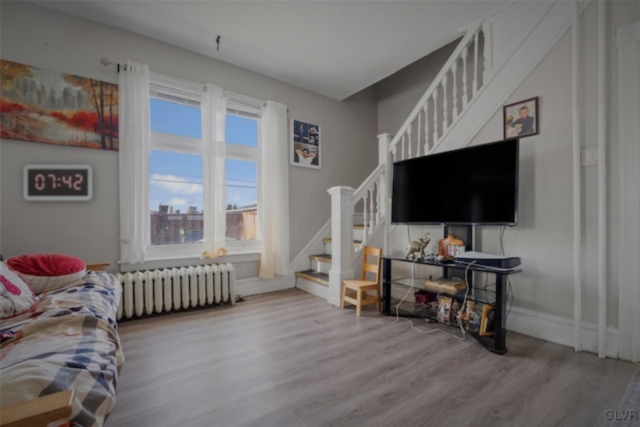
7.42
